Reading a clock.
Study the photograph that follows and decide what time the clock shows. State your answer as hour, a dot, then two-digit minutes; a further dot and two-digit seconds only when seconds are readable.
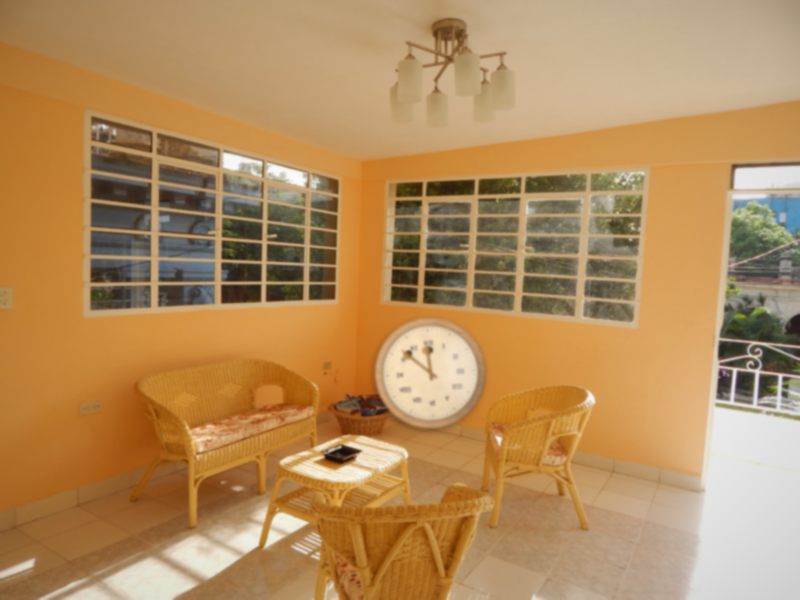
11.52
